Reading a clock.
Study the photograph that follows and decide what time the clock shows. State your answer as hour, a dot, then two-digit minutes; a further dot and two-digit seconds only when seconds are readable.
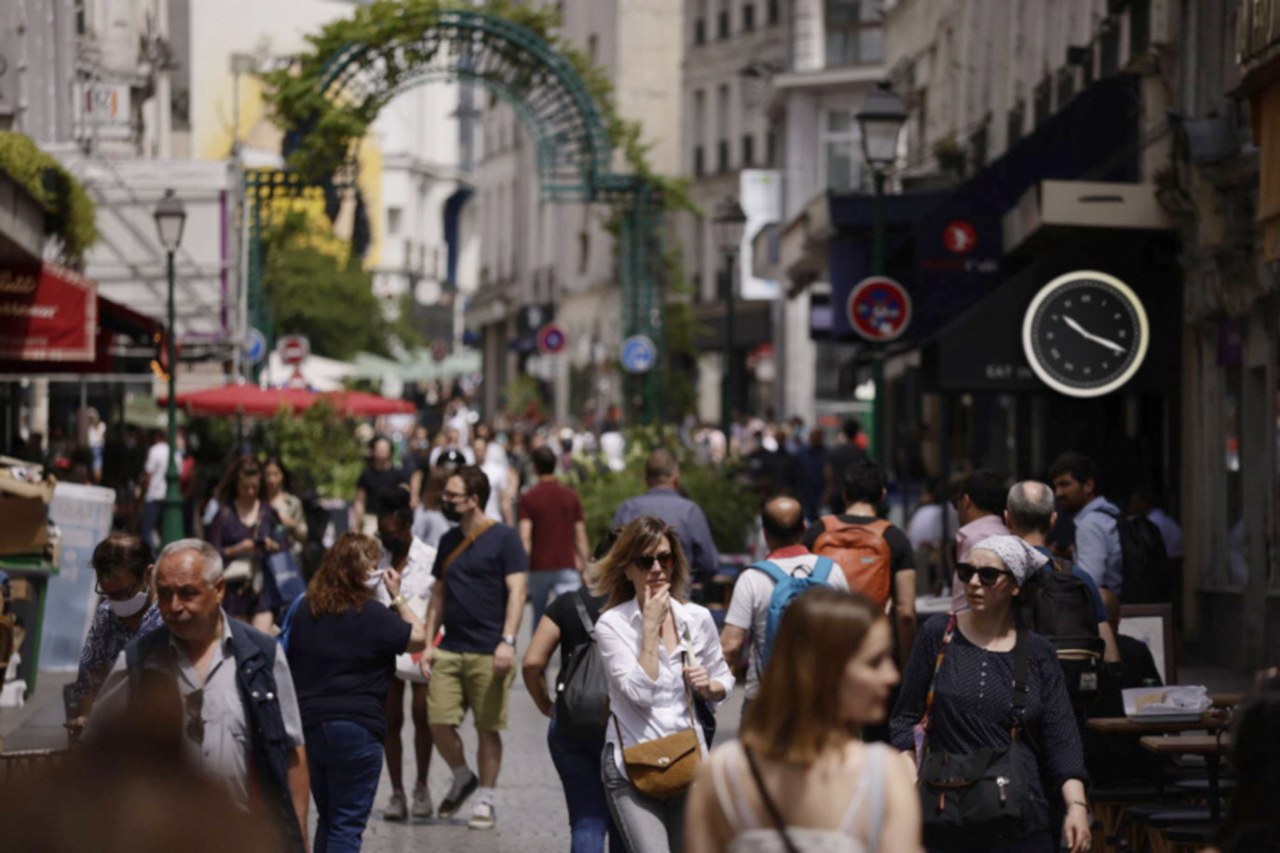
10.19
